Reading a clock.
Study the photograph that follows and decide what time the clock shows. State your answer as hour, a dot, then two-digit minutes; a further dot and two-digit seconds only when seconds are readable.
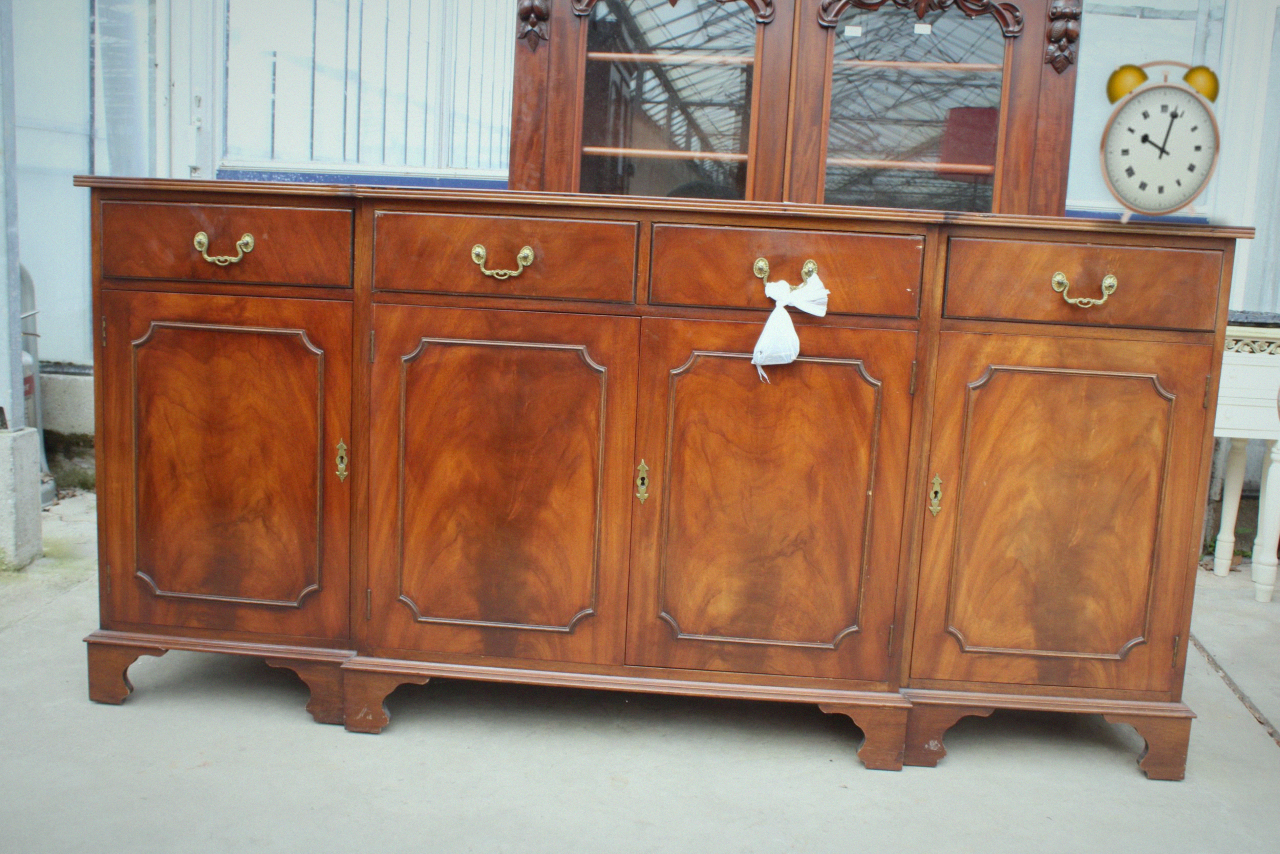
10.03
